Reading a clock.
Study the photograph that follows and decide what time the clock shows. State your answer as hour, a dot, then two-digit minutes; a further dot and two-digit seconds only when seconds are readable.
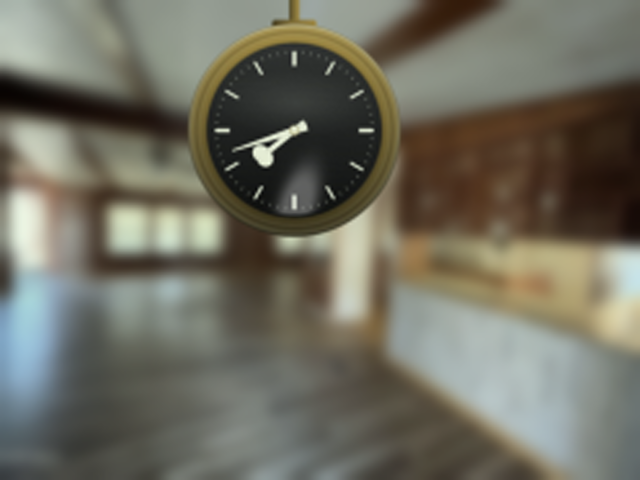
7.42
